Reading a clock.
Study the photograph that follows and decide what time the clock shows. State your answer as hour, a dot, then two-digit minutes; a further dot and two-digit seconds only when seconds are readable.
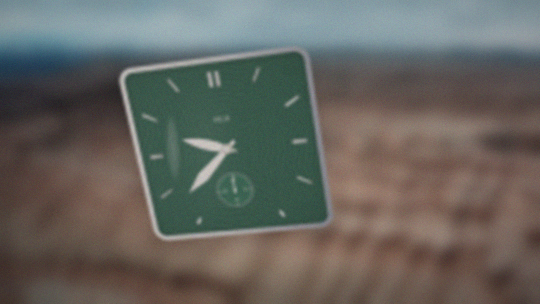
9.38
